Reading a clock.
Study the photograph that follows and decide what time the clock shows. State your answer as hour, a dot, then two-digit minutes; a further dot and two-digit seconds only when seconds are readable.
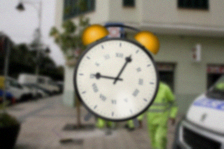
9.04
